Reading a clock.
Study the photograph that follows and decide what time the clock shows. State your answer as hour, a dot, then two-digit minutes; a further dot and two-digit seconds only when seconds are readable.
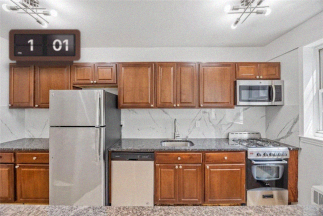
1.01
